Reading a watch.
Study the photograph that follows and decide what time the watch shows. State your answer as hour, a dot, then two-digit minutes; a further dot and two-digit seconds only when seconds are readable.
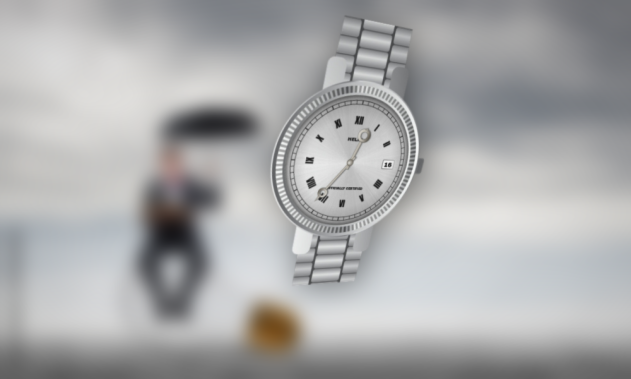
12.36
